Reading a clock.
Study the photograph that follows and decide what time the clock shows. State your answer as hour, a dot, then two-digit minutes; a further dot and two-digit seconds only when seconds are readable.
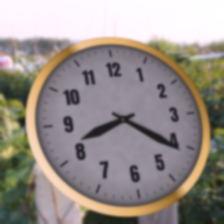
8.21
